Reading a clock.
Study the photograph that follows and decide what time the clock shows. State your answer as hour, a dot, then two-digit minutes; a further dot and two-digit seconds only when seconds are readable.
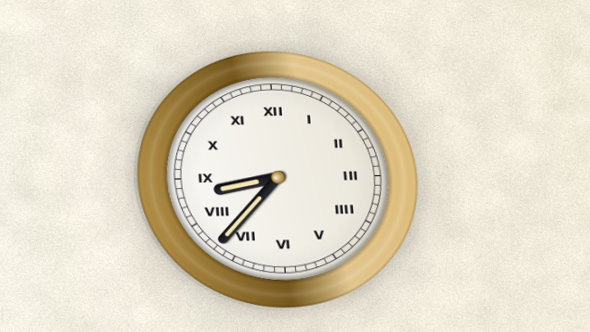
8.37
